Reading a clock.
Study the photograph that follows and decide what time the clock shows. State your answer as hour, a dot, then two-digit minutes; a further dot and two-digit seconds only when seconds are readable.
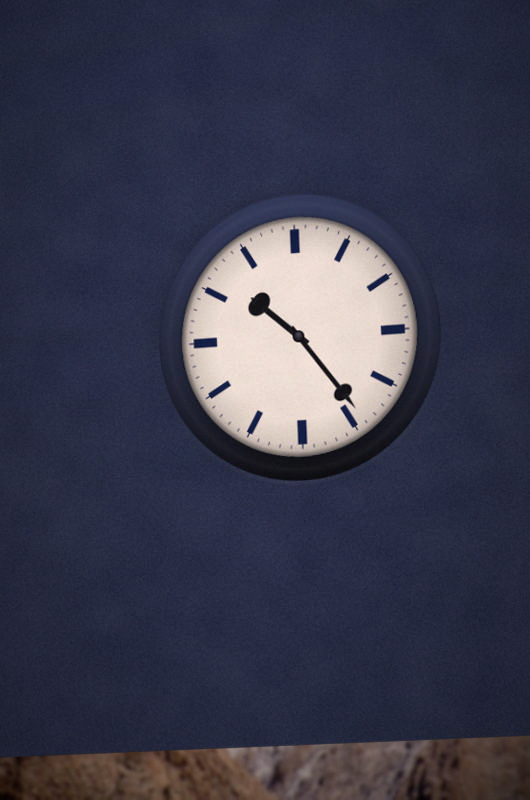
10.24
